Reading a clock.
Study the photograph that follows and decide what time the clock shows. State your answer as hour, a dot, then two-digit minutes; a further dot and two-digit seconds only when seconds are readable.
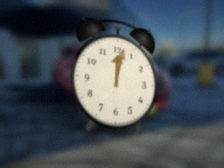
12.02
